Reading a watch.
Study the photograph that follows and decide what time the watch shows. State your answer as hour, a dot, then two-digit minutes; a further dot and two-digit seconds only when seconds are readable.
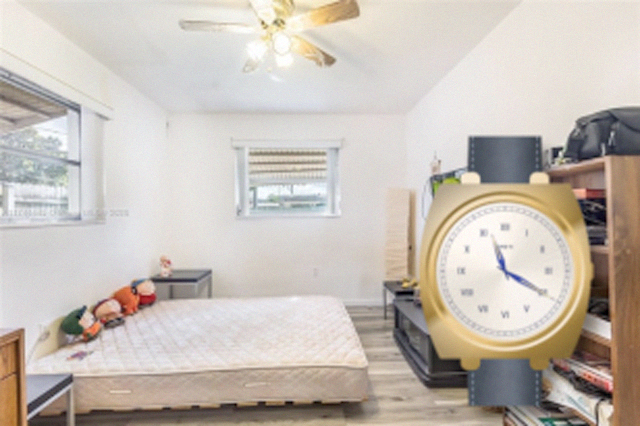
11.20
